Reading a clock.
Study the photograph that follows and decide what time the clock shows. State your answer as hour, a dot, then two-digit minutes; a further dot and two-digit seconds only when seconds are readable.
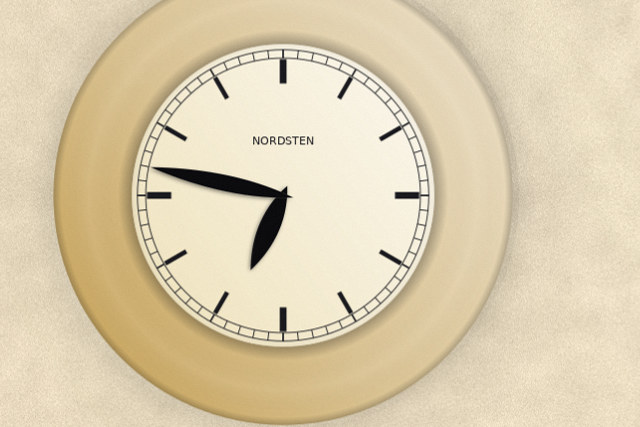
6.47
